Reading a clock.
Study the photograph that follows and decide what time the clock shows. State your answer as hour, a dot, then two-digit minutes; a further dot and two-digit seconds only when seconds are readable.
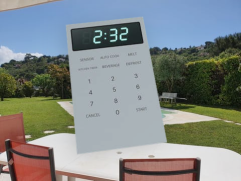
2.32
